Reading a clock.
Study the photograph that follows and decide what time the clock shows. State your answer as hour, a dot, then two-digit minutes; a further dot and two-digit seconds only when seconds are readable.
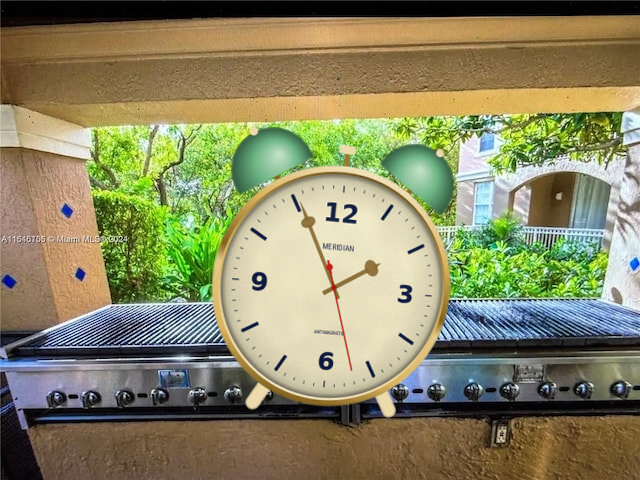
1.55.27
